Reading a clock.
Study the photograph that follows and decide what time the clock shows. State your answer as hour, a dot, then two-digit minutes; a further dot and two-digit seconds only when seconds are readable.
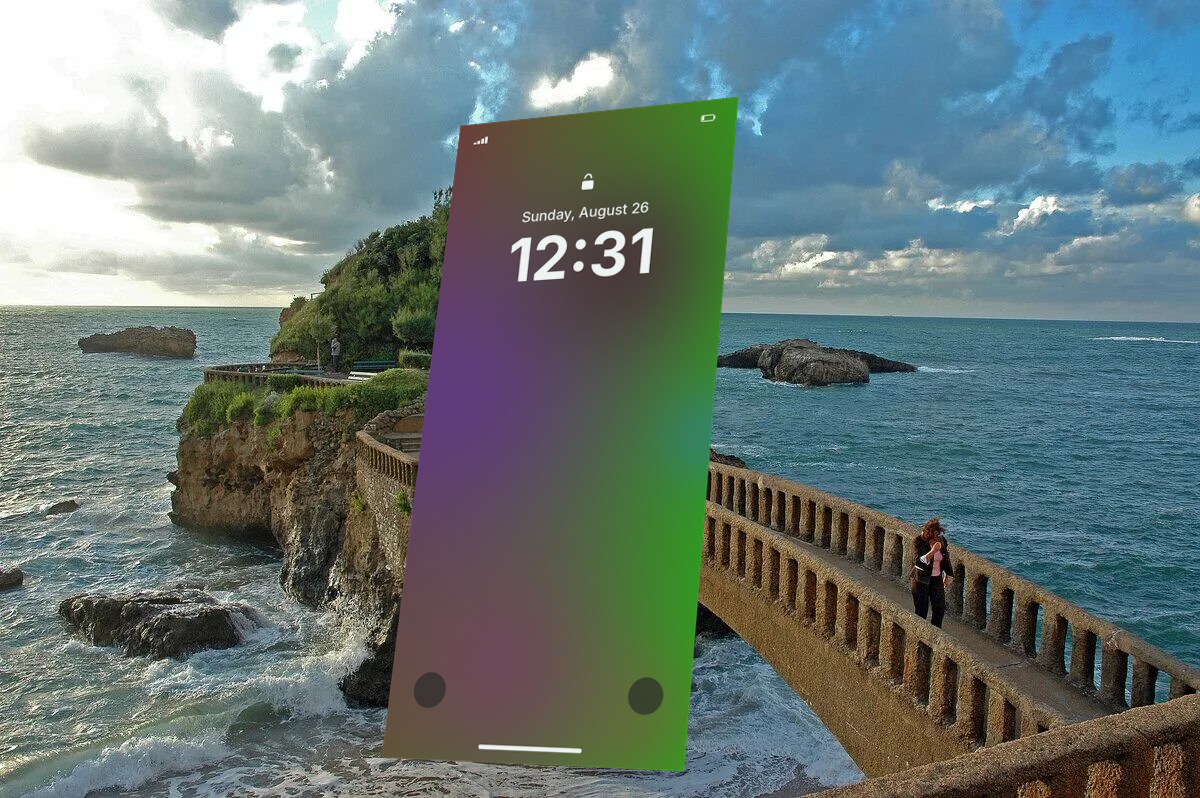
12.31
